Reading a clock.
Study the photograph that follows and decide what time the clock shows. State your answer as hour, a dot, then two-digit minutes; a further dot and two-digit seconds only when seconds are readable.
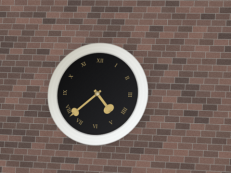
4.38
